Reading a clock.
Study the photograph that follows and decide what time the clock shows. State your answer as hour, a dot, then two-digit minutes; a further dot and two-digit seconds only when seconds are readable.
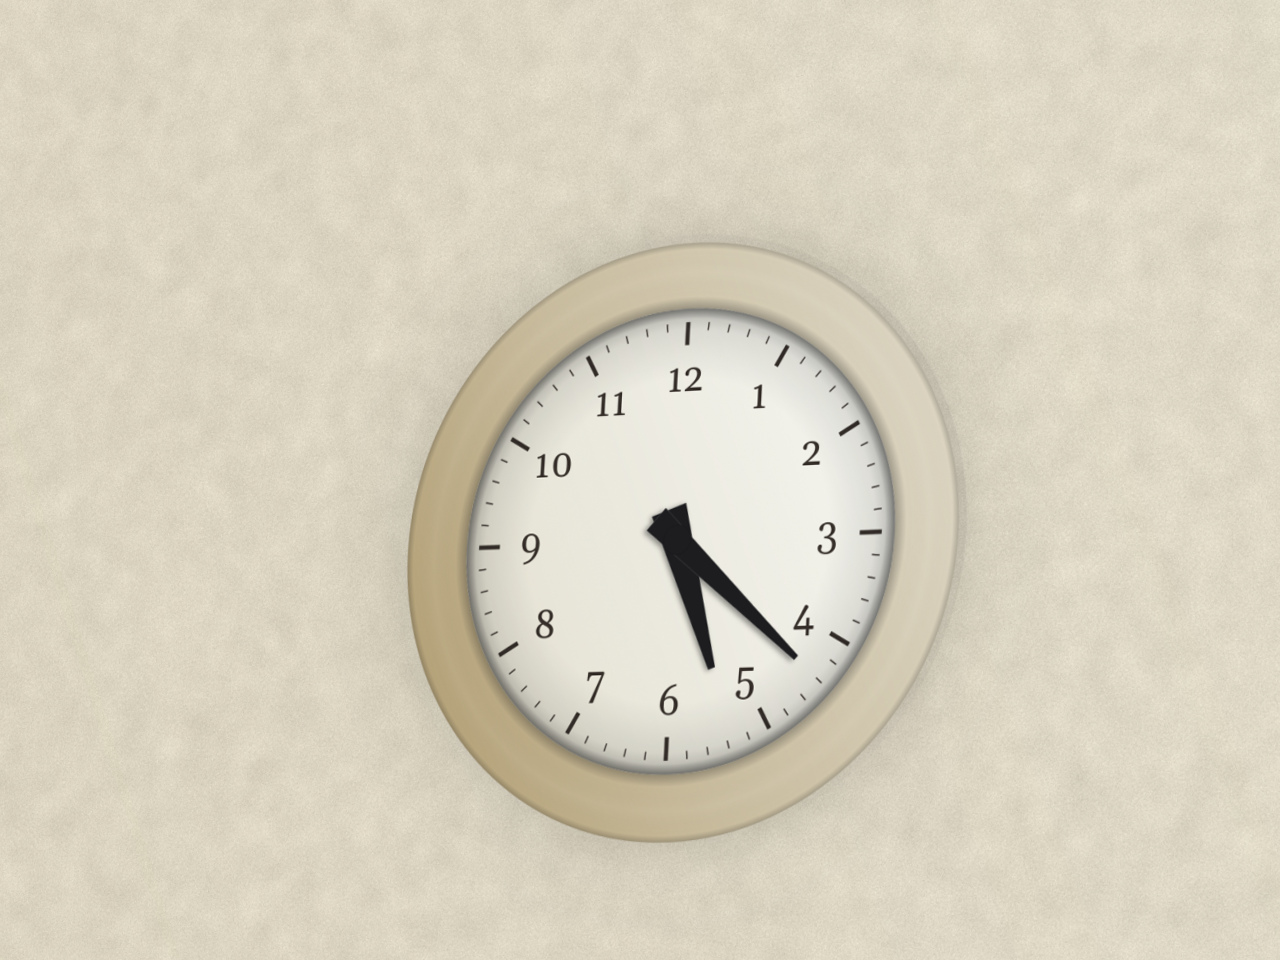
5.22
